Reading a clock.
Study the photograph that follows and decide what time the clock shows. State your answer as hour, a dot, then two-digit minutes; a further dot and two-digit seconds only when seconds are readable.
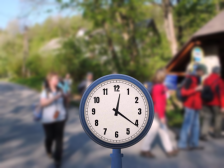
12.21
